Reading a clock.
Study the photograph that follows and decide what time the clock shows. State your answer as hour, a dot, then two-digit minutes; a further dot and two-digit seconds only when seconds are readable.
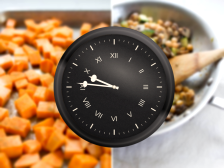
9.46
